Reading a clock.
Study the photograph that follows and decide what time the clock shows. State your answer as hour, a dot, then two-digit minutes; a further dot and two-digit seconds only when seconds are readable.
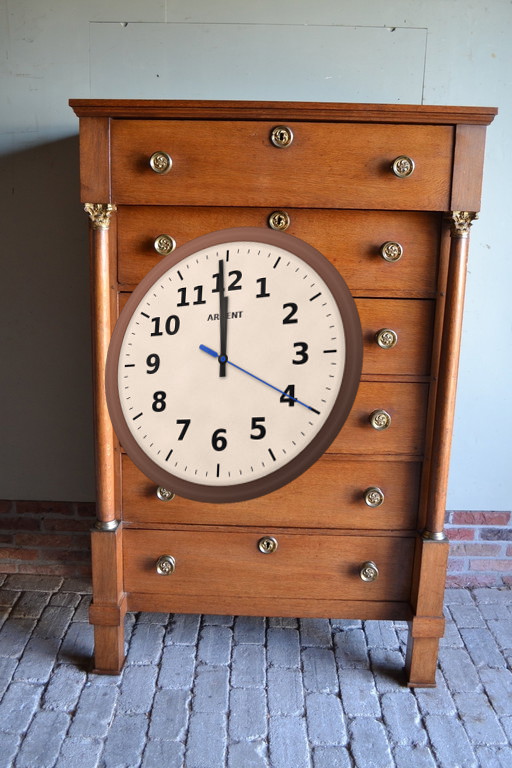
11.59.20
